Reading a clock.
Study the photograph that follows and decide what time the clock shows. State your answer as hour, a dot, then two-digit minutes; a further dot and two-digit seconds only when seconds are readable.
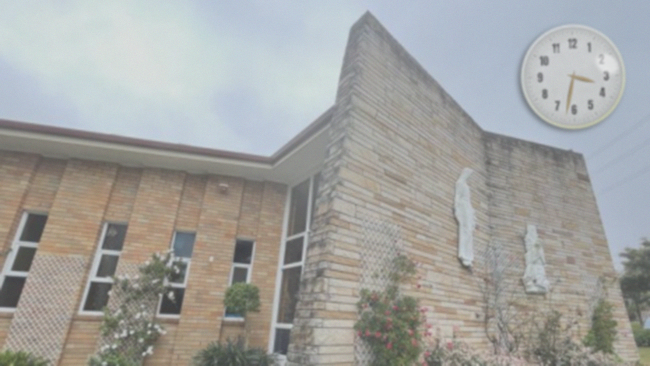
3.32
